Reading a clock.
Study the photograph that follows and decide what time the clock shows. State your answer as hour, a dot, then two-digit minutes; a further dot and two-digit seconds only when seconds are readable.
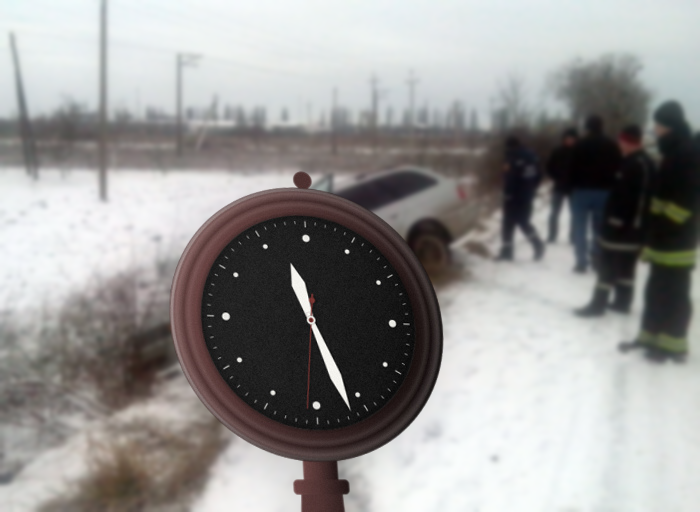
11.26.31
